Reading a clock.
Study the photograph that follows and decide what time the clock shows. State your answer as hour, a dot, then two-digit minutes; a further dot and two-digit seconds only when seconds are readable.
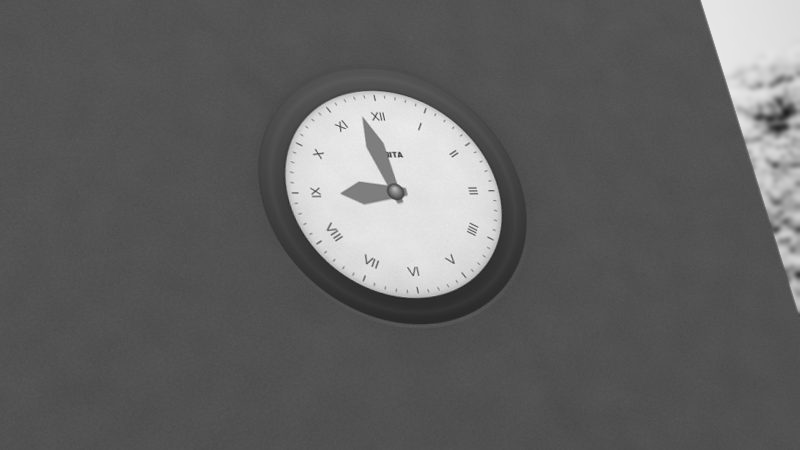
8.58
